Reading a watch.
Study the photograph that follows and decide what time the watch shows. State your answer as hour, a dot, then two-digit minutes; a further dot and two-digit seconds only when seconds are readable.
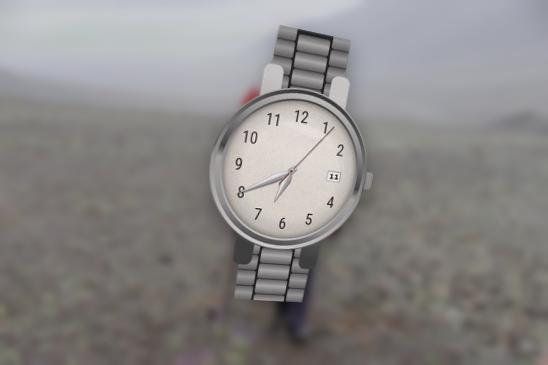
6.40.06
